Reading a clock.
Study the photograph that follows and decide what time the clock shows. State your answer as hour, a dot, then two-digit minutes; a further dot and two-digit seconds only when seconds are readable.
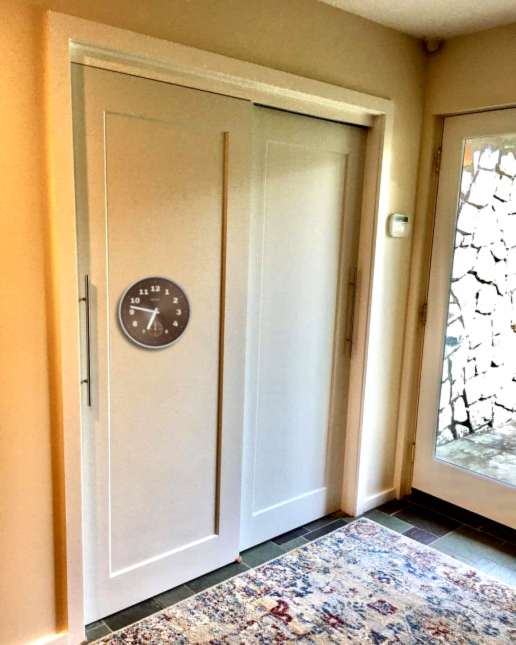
6.47
